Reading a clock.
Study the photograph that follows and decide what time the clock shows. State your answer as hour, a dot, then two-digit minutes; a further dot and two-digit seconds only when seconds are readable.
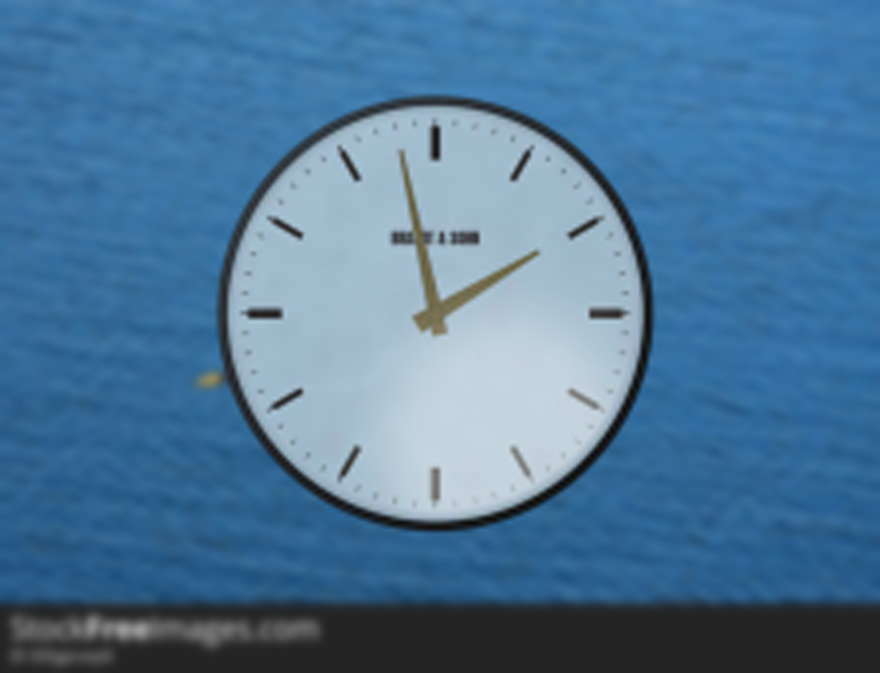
1.58
